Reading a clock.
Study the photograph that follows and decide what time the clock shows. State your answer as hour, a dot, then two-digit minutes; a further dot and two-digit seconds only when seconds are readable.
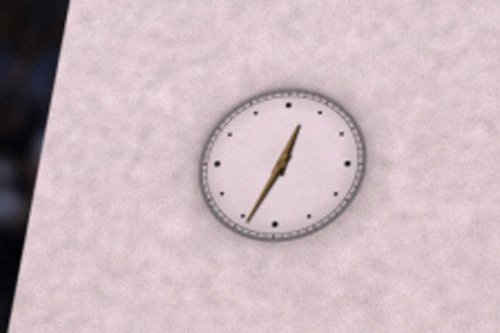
12.34
